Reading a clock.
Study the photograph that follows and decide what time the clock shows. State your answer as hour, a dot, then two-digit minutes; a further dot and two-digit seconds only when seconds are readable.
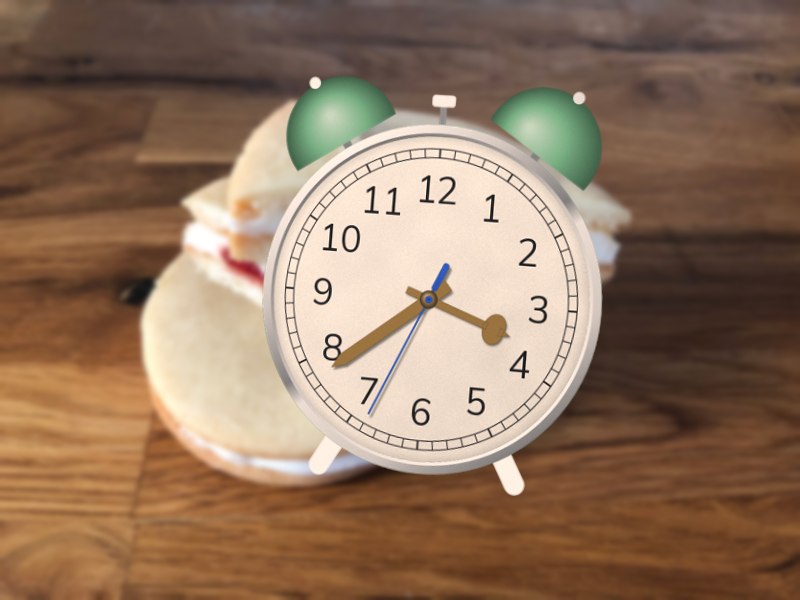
3.38.34
